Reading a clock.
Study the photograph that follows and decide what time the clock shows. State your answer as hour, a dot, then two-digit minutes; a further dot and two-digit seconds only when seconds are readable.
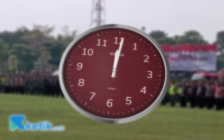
12.01
